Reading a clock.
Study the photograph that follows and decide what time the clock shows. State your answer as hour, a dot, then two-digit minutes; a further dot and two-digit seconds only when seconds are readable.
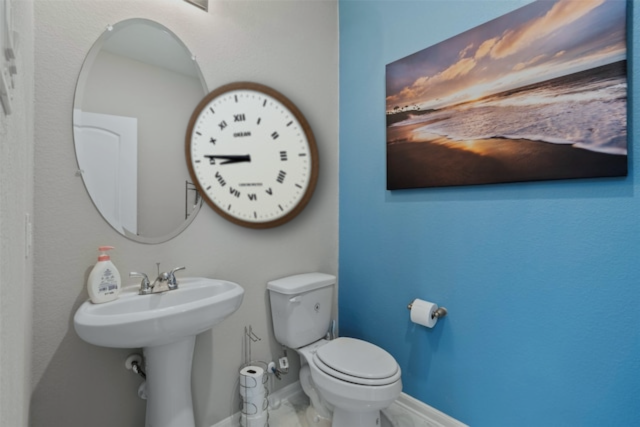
8.46
